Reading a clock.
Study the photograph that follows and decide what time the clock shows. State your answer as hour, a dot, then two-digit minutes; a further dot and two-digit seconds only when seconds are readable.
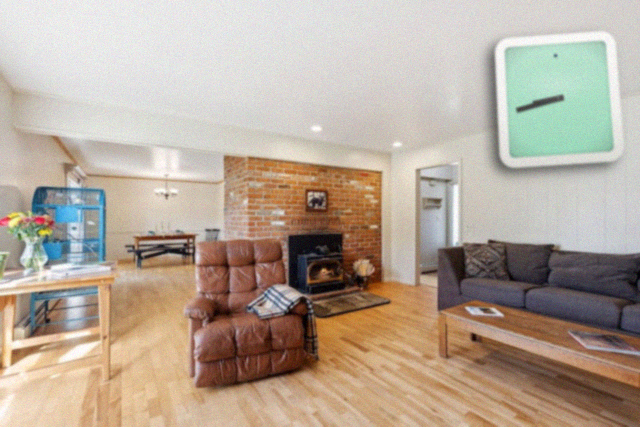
8.43
